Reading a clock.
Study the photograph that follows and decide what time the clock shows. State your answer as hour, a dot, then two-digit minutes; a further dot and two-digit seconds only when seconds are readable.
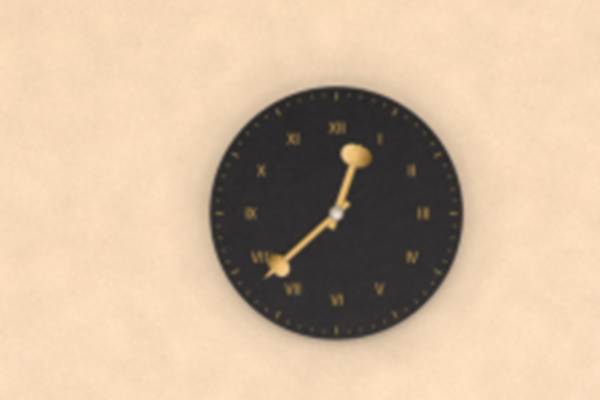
12.38
